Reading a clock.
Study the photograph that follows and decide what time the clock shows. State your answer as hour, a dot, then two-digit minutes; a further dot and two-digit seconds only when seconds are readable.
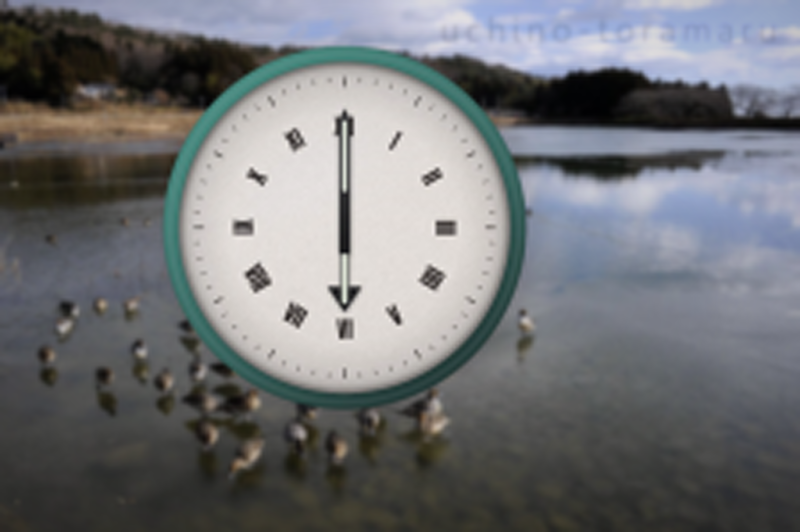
6.00
